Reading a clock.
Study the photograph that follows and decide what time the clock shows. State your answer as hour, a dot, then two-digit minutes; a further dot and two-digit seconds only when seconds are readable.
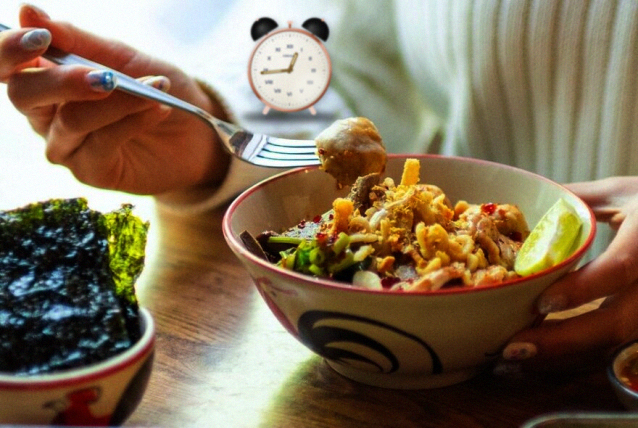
12.44
